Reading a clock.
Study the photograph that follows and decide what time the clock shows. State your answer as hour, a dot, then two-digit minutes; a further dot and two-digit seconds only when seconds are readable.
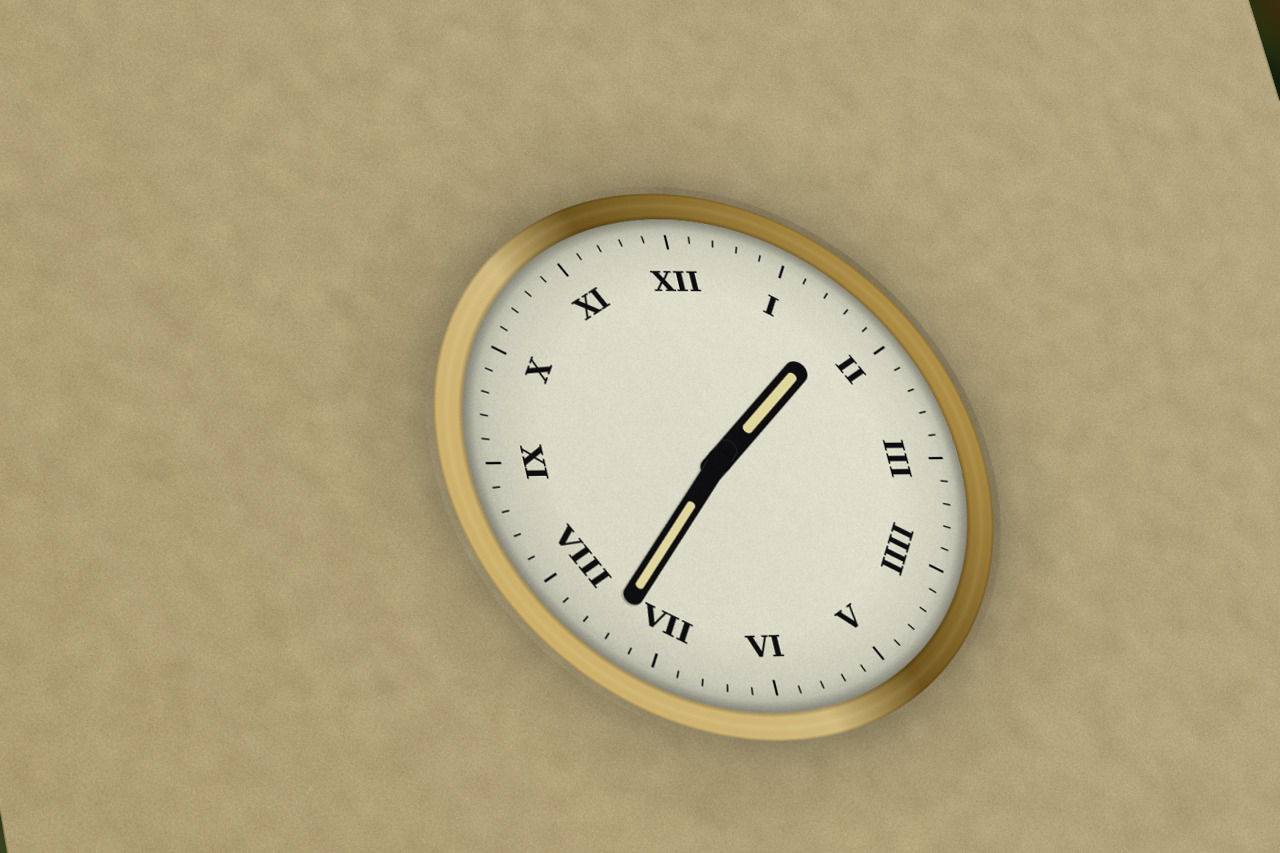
1.37
